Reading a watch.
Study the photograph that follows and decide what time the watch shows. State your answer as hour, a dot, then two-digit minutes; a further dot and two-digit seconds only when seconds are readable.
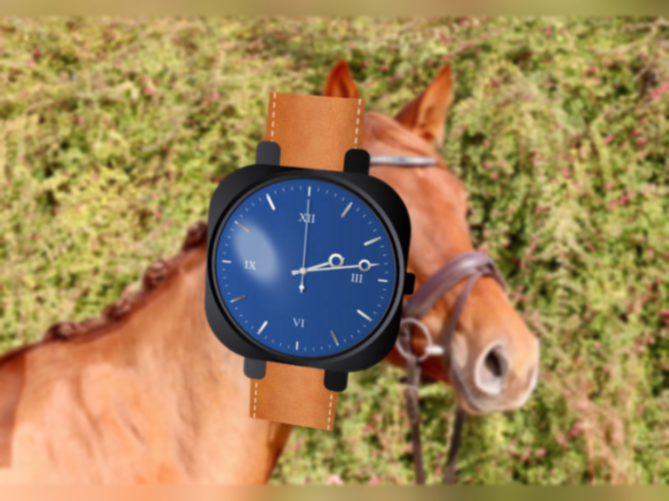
2.13.00
